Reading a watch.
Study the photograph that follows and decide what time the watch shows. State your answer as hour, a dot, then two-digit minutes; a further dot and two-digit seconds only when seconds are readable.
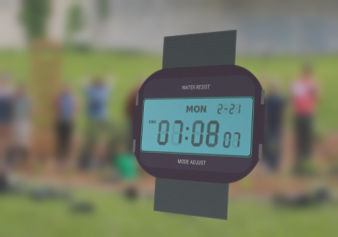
7.08.07
